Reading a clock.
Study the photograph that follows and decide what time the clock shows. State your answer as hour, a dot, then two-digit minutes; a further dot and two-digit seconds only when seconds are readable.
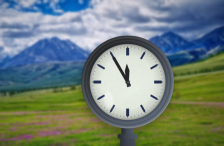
11.55
